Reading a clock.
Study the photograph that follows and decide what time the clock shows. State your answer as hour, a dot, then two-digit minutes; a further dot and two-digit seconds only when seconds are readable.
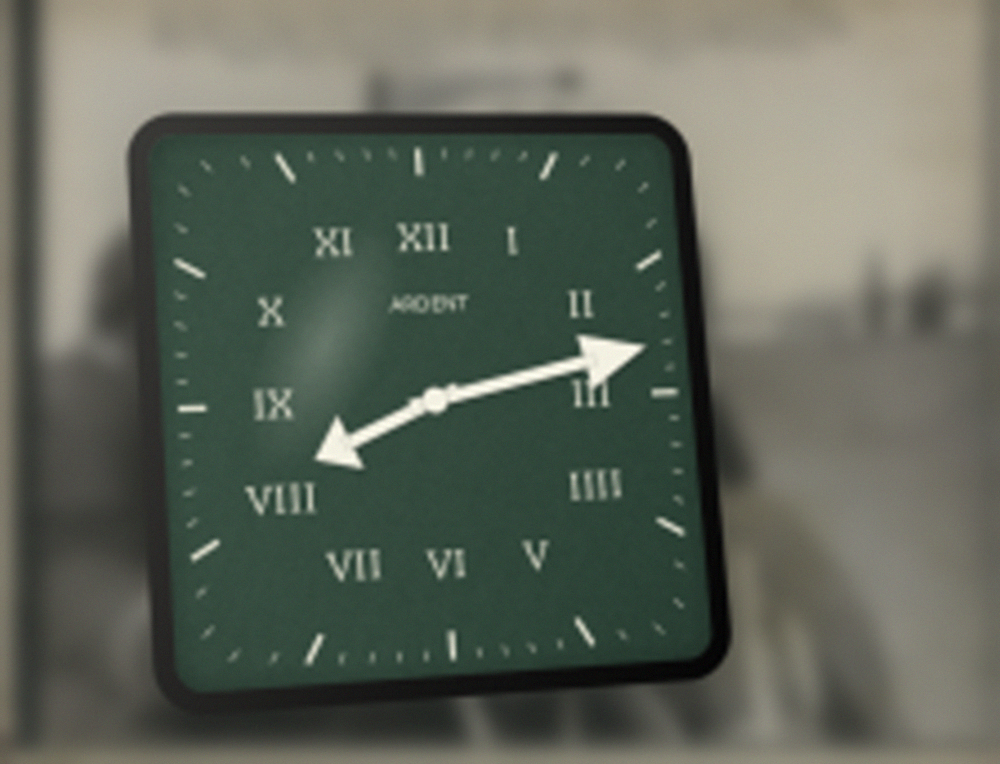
8.13
